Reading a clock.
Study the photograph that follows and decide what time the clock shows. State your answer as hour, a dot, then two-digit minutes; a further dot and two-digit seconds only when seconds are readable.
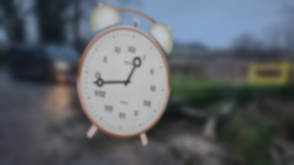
12.43
